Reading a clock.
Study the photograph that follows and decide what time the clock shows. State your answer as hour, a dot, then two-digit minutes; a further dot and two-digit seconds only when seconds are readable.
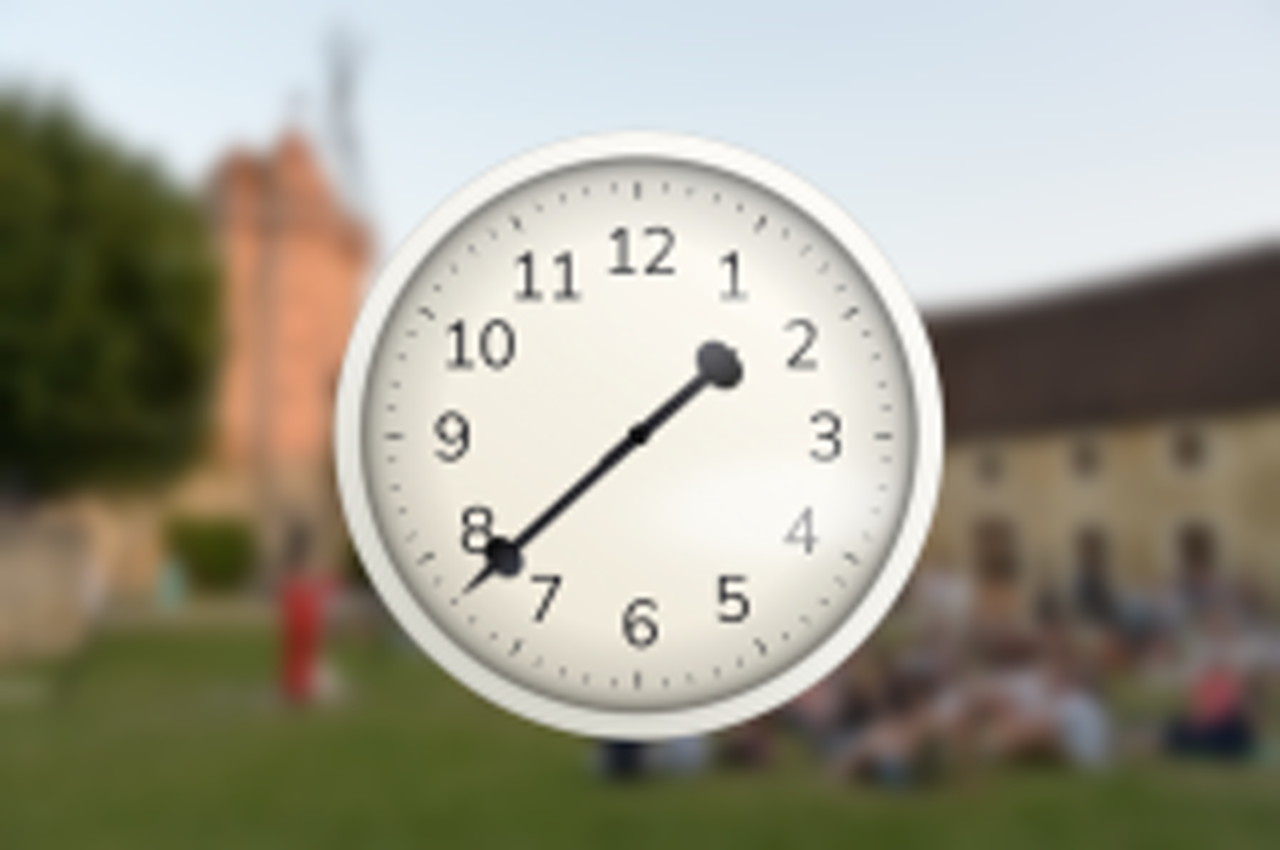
1.38
